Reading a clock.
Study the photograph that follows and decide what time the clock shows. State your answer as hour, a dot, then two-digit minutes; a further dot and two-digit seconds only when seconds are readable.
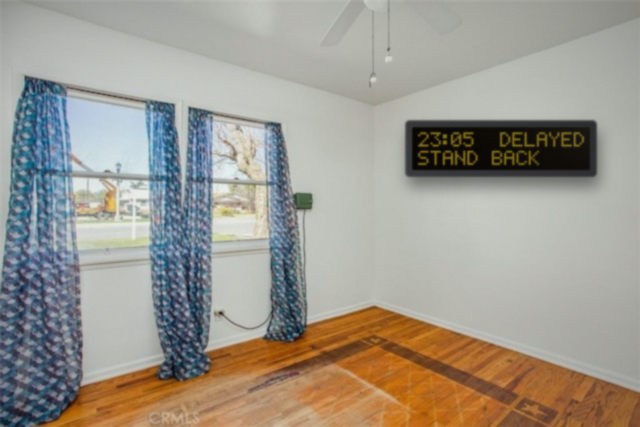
23.05
